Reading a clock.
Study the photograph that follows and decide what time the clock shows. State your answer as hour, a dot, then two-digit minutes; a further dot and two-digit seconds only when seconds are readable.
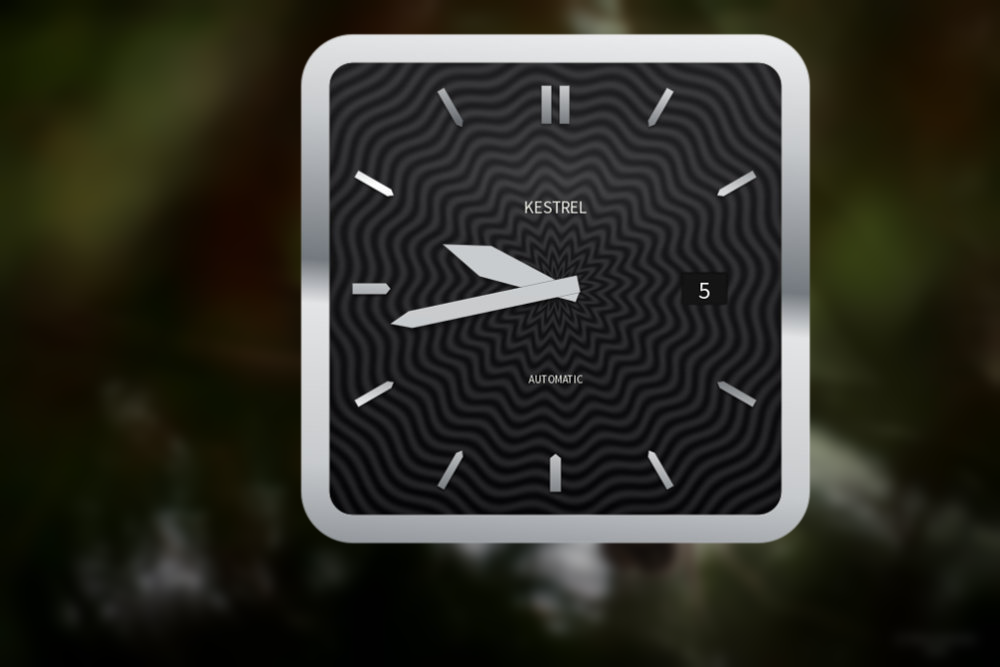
9.43
